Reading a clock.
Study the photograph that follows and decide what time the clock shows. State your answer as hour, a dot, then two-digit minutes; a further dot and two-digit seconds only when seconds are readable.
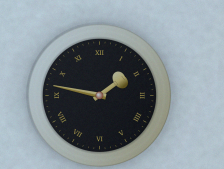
1.47
